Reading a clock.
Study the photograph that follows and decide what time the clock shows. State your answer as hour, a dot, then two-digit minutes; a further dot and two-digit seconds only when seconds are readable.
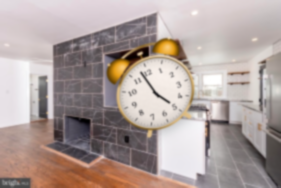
4.58
